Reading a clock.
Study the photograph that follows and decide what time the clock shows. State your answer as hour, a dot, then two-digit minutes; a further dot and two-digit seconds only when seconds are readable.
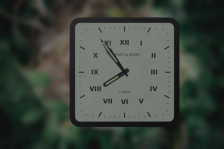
7.54
